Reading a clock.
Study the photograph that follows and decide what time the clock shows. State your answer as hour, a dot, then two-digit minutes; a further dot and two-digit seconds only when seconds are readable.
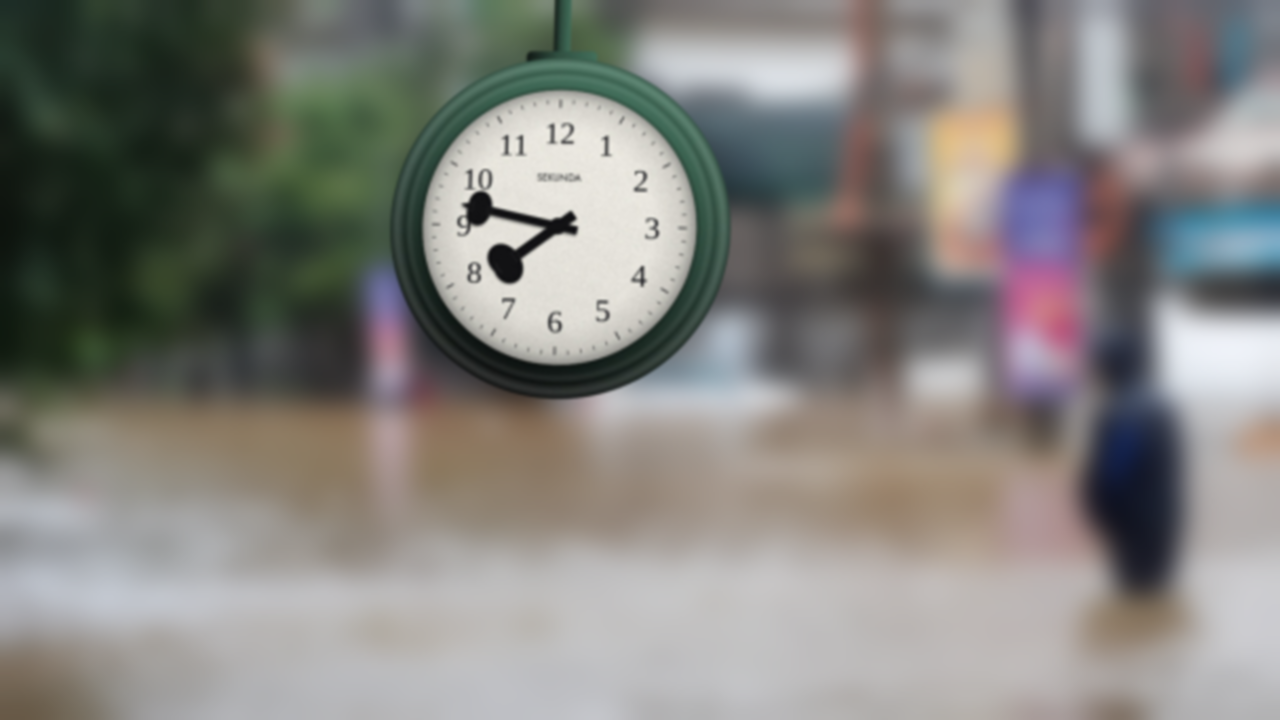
7.47
